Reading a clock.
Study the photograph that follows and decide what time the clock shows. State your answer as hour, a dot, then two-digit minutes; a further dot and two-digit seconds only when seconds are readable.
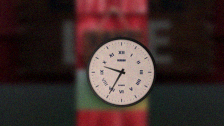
9.35
